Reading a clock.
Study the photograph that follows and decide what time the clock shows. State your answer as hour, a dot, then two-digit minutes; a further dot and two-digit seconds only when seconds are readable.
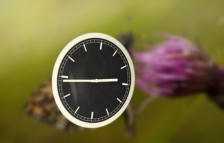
2.44
